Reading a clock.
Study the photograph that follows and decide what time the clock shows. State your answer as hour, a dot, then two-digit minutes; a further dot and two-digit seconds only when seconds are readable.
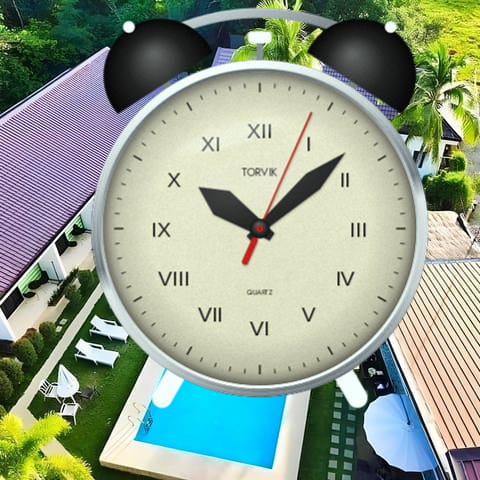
10.08.04
